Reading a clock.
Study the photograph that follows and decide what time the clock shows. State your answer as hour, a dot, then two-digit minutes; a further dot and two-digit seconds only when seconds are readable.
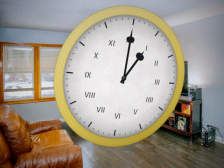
1.00
